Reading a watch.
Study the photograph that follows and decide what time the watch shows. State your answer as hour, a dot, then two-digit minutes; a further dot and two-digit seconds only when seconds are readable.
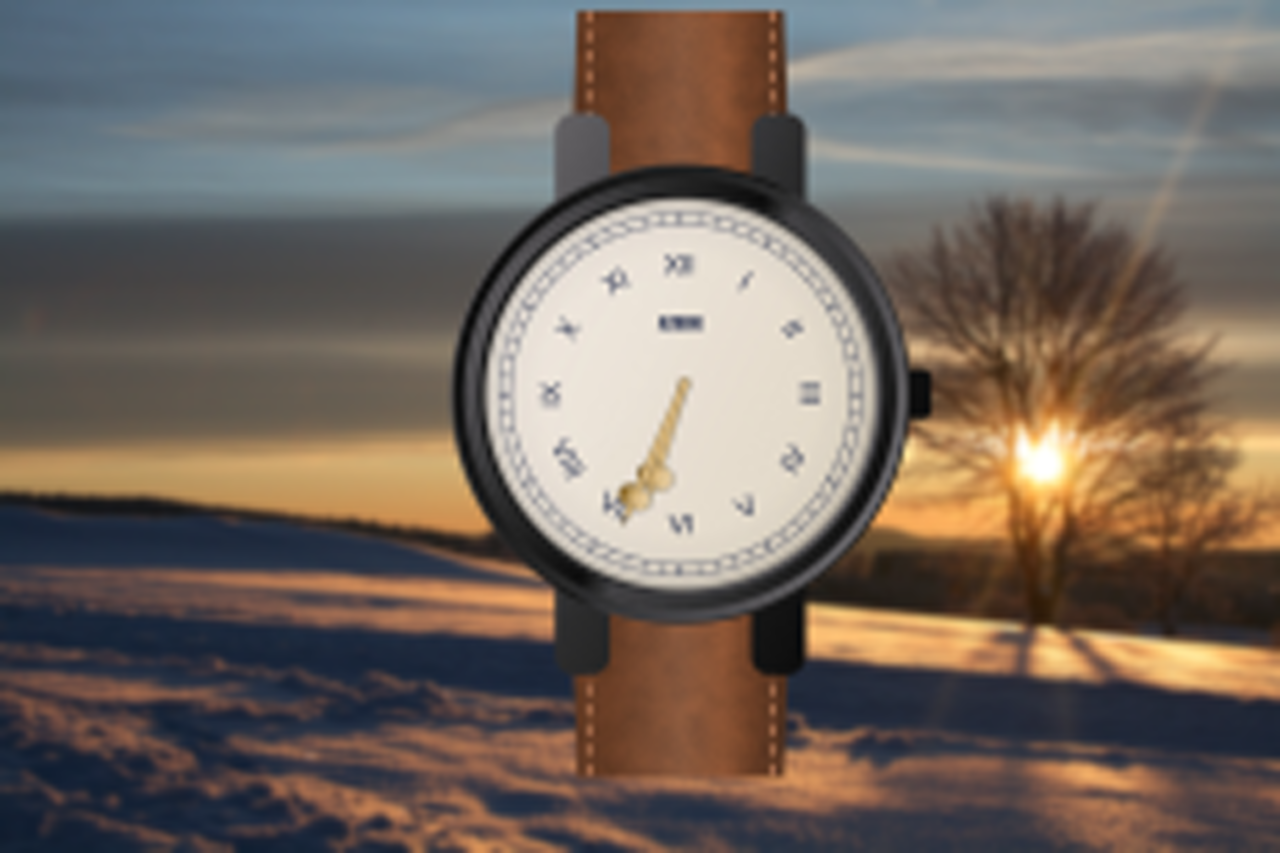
6.34
